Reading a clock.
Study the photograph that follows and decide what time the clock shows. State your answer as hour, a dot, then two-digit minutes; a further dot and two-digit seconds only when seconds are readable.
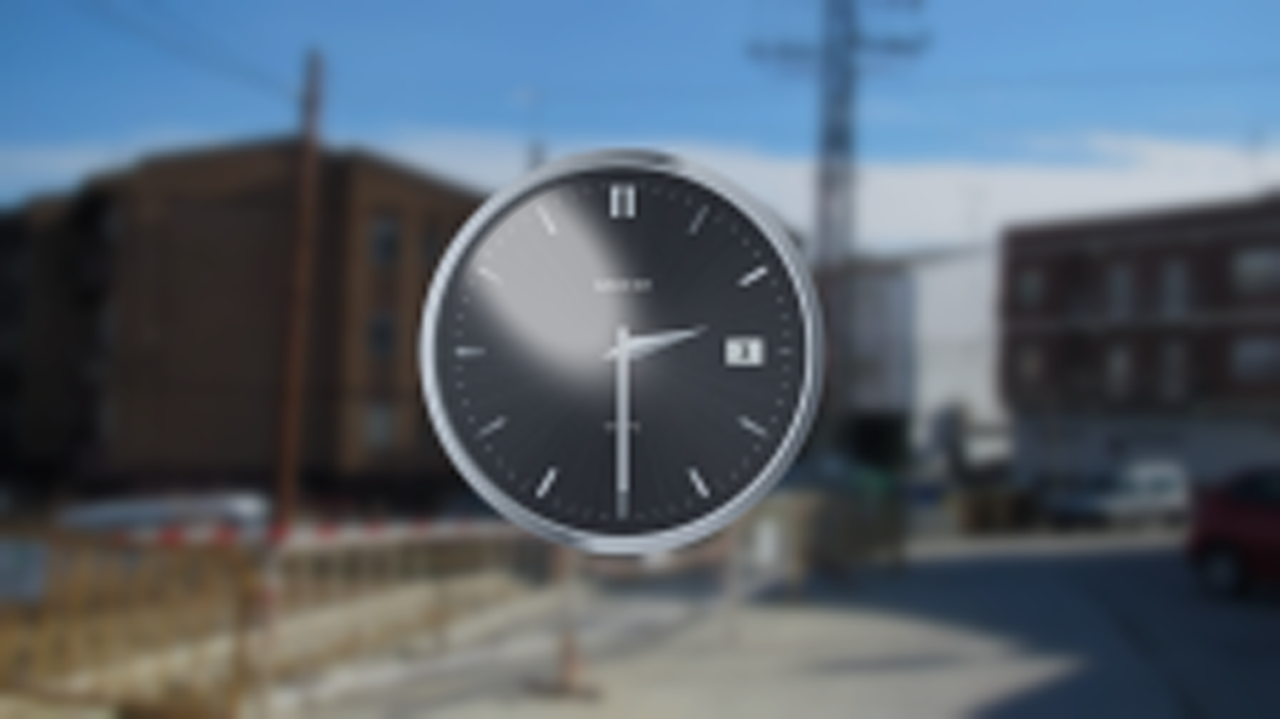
2.30
